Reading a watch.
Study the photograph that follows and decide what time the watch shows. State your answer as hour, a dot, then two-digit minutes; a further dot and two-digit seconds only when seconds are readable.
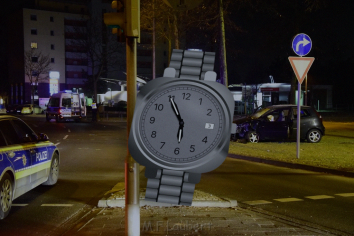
5.55
